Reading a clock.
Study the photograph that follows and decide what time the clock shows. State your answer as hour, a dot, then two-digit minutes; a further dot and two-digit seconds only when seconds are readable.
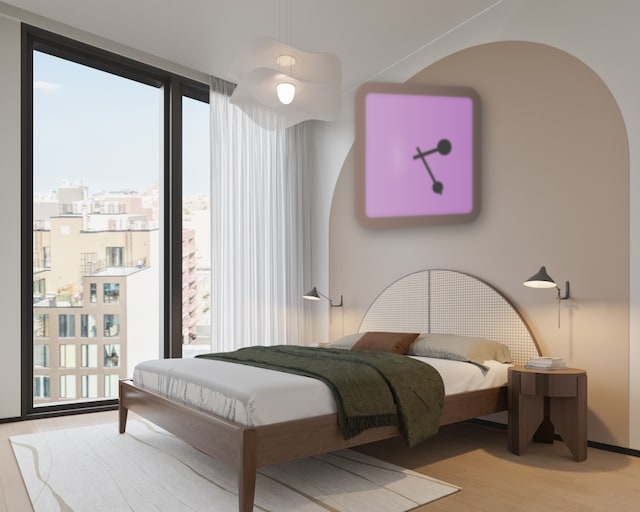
2.25
